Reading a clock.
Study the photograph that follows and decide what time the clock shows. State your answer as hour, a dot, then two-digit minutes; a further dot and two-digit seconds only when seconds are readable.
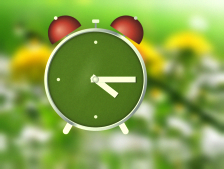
4.15
